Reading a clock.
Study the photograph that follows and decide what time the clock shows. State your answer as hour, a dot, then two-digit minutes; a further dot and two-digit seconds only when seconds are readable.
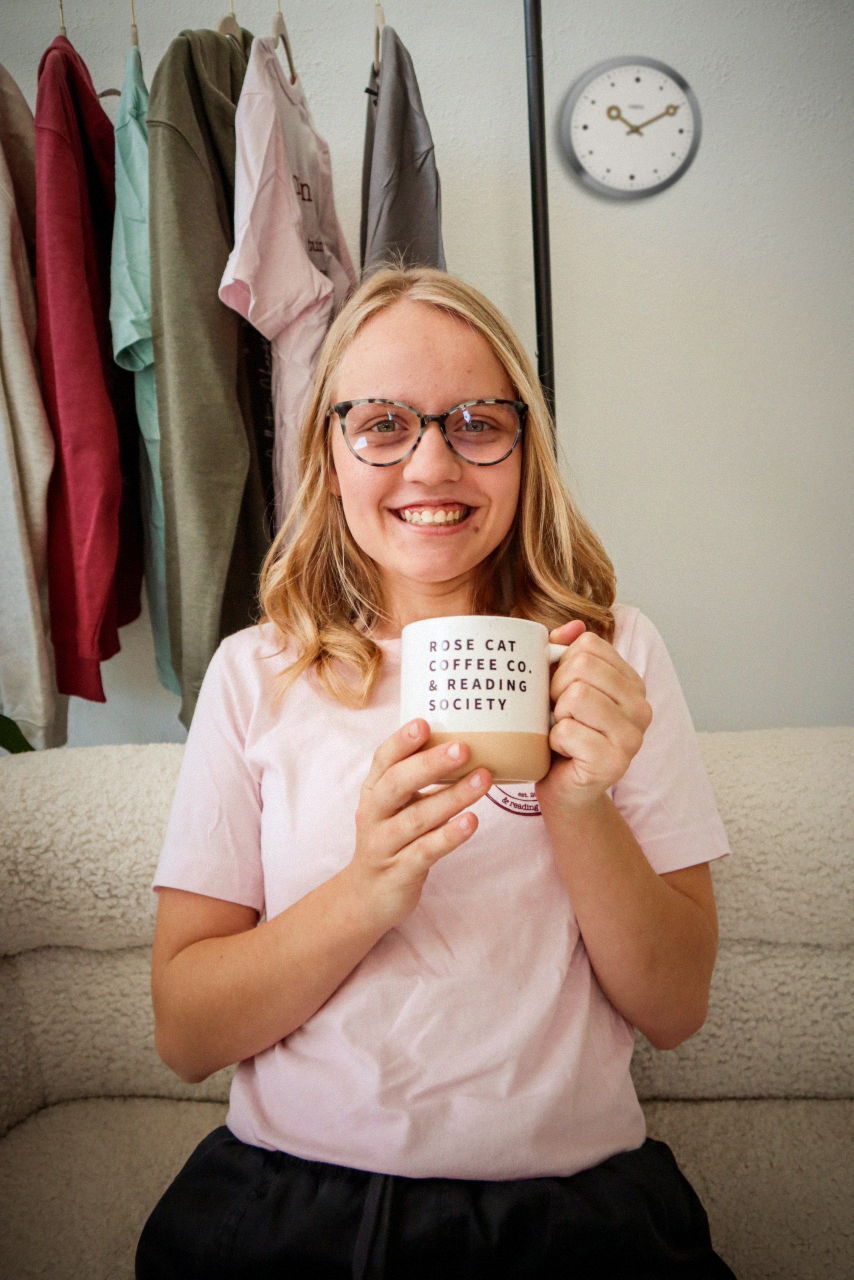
10.10
